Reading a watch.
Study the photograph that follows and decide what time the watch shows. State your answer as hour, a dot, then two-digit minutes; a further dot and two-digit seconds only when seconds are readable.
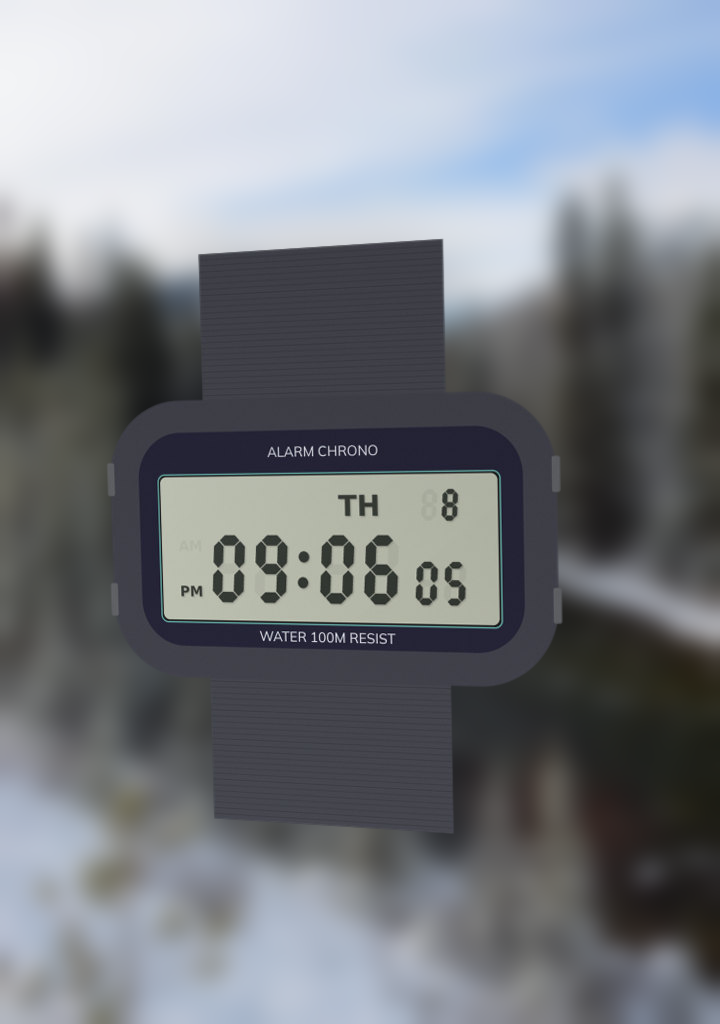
9.06.05
